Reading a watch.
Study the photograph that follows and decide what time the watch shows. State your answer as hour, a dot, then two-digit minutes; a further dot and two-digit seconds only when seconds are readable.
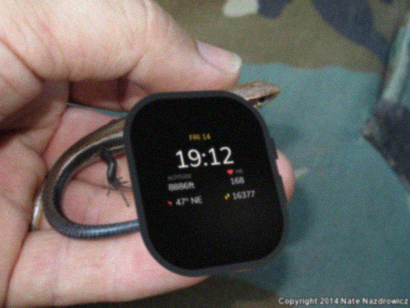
19.12
